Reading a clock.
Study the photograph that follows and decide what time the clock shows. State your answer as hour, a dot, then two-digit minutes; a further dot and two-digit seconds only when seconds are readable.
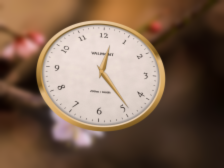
12.24
